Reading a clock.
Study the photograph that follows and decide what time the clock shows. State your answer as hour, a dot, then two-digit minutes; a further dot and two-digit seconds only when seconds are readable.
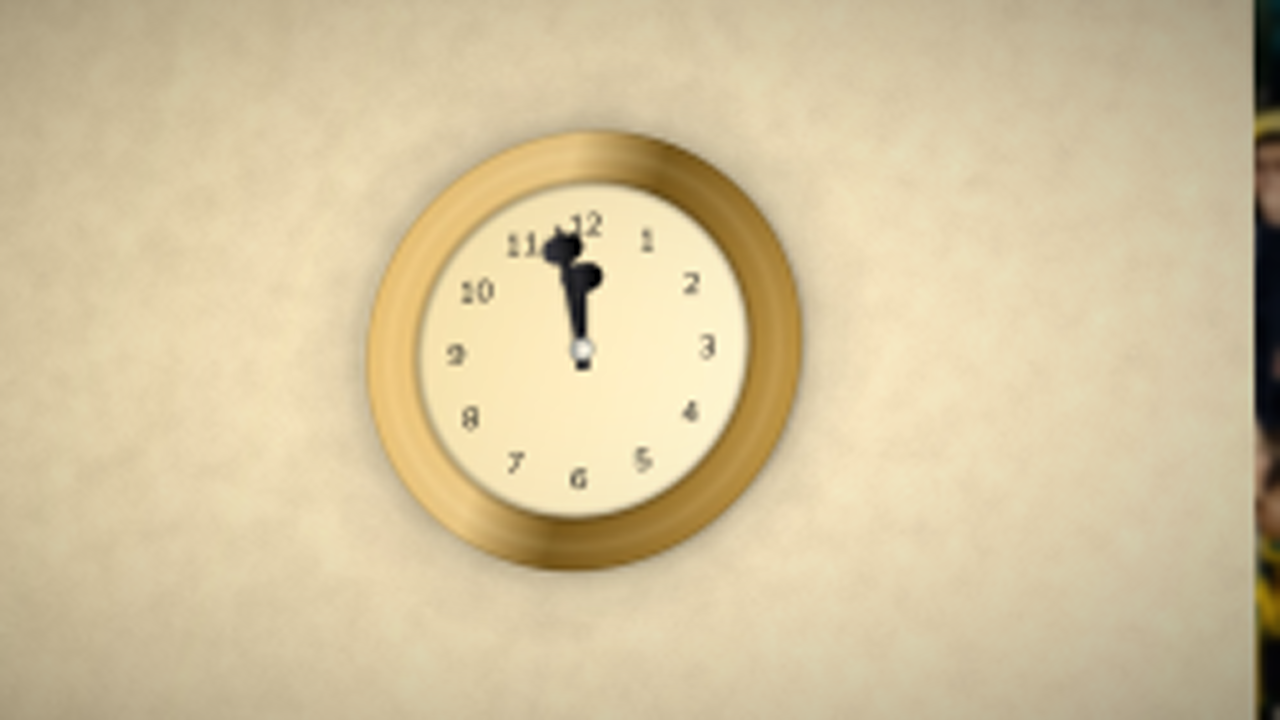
11.58
